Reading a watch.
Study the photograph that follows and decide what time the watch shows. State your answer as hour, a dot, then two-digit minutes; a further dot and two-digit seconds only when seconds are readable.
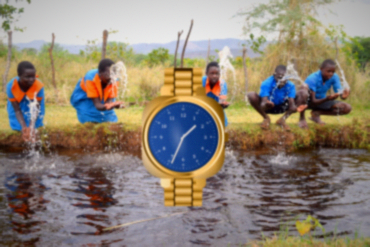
1.34
